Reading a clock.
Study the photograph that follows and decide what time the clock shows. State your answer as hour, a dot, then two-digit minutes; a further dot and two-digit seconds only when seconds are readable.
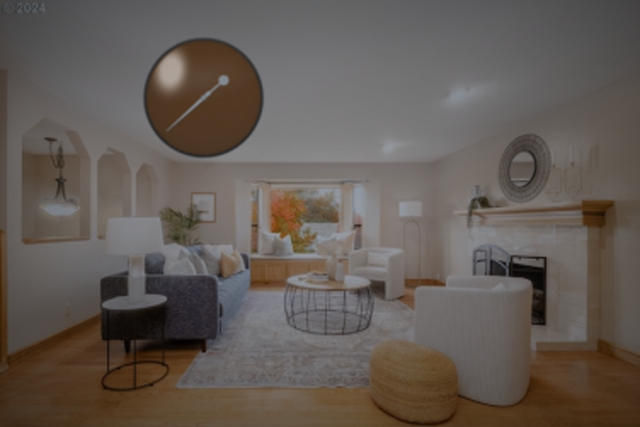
1.38
